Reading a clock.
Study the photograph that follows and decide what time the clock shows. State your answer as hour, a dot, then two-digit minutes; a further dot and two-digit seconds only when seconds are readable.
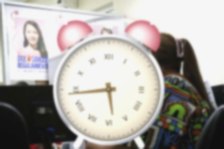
5.44
